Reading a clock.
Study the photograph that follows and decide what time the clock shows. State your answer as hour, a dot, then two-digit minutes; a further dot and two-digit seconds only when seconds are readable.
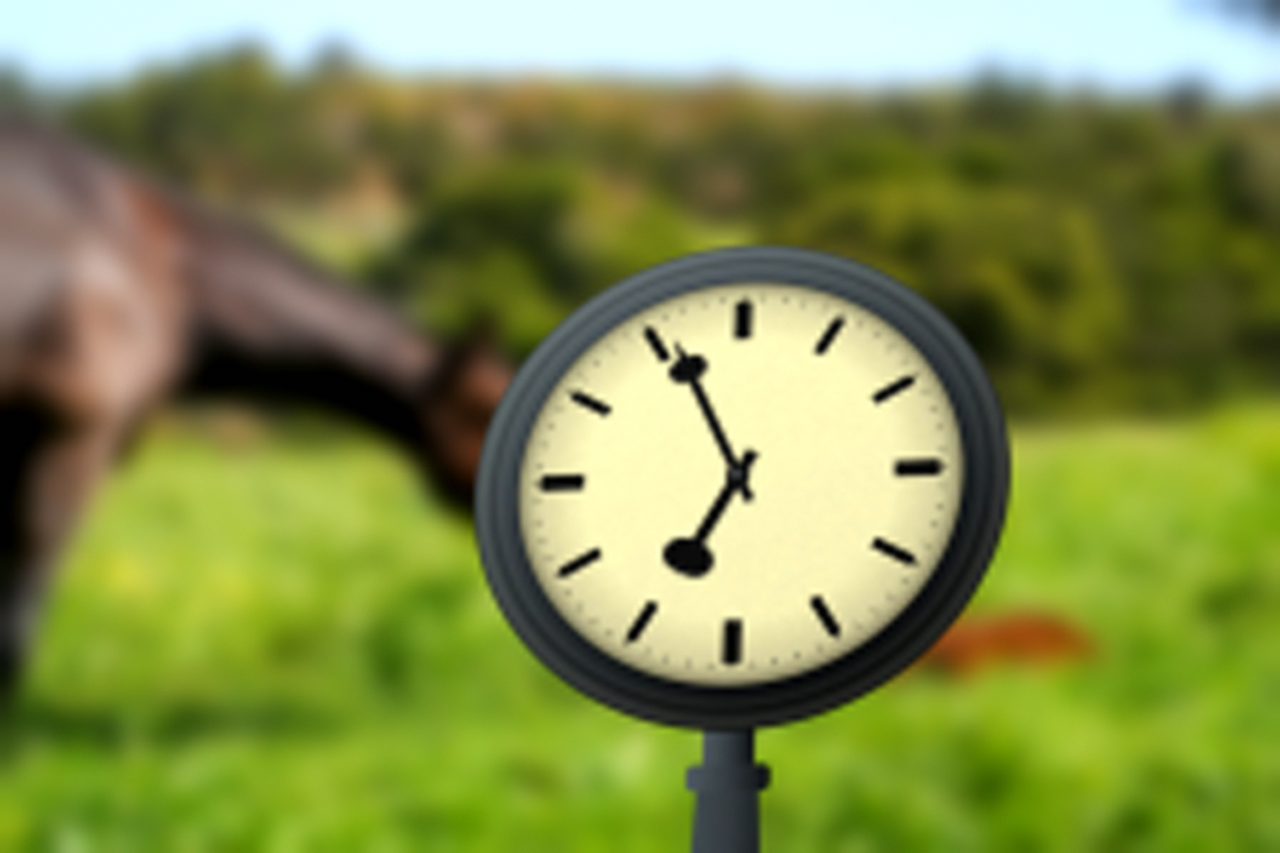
6.56
